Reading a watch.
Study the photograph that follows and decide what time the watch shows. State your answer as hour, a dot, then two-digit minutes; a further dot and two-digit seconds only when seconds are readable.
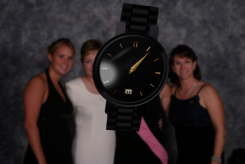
1.06
